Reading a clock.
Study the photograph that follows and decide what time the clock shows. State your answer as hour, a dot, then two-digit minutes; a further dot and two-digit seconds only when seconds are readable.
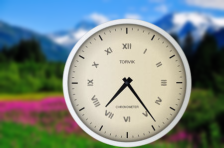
7.24
